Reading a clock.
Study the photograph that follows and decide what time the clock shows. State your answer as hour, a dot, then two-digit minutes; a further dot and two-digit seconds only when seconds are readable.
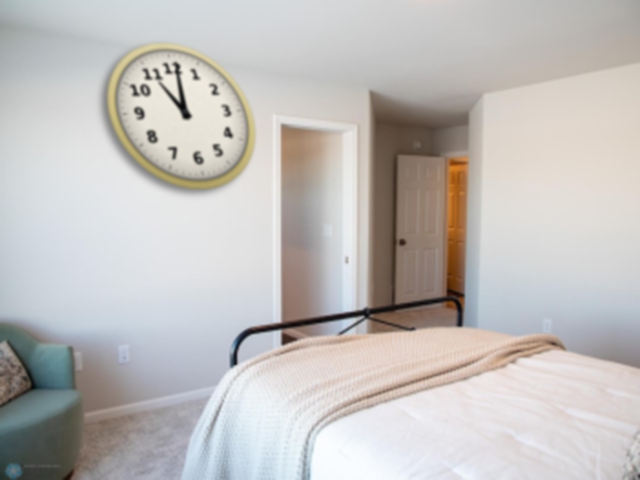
11.01
